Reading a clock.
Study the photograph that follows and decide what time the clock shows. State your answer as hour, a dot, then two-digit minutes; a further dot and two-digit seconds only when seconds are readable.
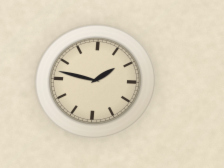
1.47
